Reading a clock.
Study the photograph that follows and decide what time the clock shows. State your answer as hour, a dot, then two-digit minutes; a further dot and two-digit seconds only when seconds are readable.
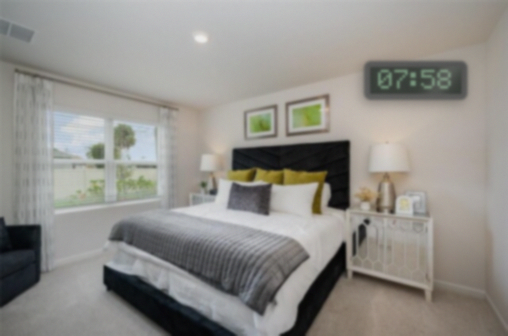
7.58
